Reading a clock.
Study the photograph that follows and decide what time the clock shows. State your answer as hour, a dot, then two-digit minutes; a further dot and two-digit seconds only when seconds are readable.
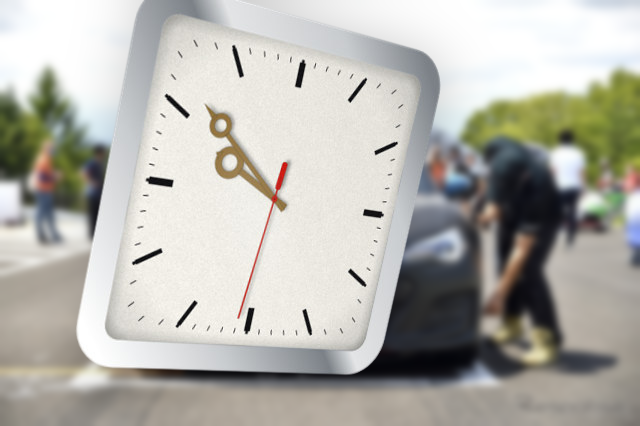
9.51.31
